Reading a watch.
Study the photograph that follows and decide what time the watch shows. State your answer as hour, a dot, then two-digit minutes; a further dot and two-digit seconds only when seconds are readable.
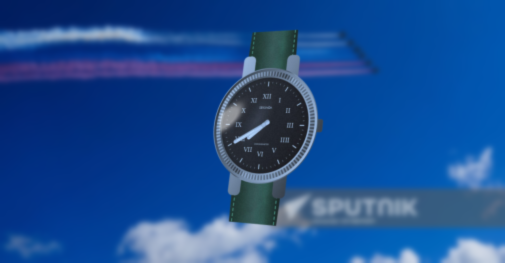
7.40
